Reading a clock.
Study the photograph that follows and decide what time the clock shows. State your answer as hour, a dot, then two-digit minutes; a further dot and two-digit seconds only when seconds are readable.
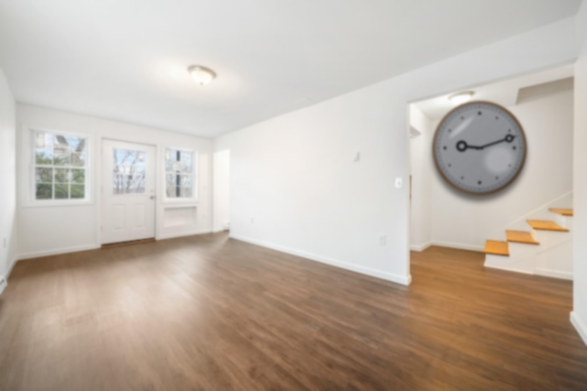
9.12
